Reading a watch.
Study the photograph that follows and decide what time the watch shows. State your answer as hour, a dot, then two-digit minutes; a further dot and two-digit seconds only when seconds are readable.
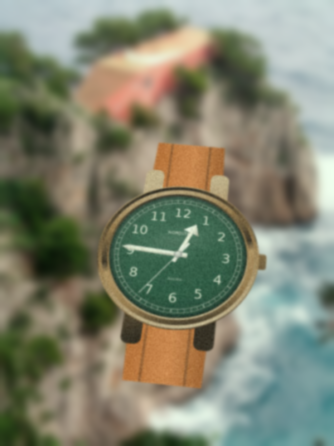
12.45.36
